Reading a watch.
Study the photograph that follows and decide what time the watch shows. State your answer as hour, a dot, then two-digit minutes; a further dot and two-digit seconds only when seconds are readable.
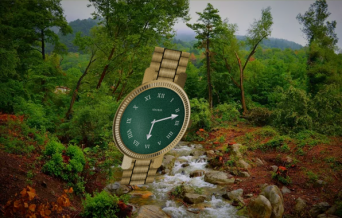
6.12
